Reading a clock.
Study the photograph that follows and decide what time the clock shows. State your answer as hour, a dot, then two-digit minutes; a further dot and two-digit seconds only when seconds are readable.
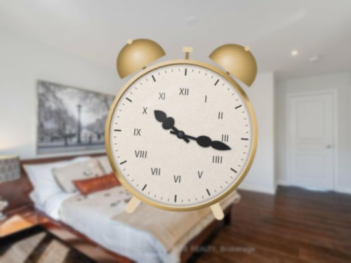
10.17
